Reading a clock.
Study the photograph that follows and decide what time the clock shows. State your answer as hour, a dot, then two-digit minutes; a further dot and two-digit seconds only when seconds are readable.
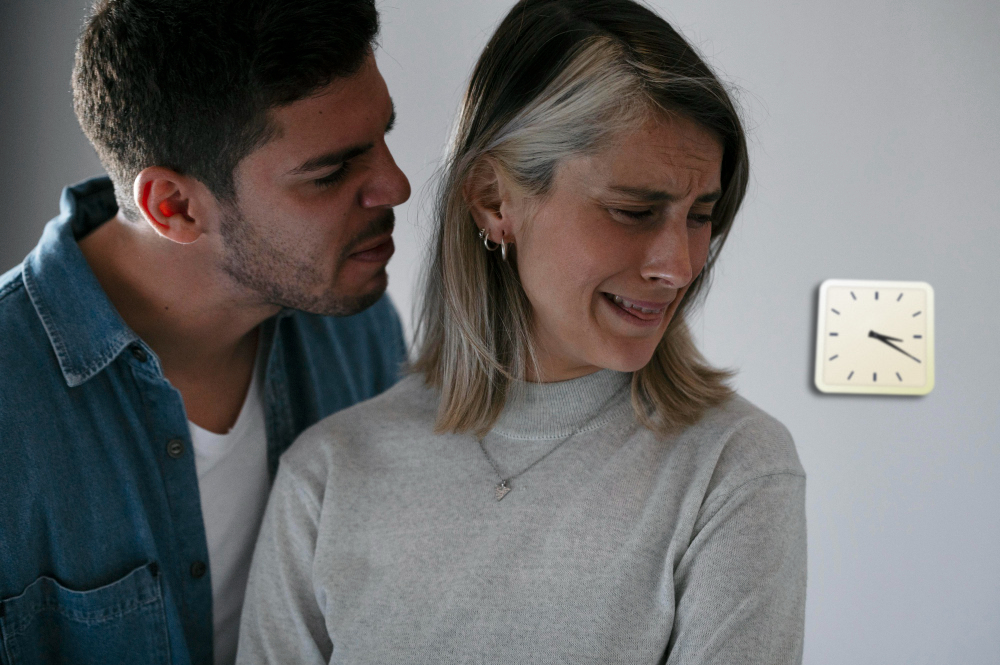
3.20
